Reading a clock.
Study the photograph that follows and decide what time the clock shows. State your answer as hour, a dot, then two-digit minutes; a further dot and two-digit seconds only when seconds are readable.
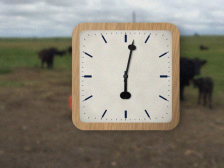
6.02
